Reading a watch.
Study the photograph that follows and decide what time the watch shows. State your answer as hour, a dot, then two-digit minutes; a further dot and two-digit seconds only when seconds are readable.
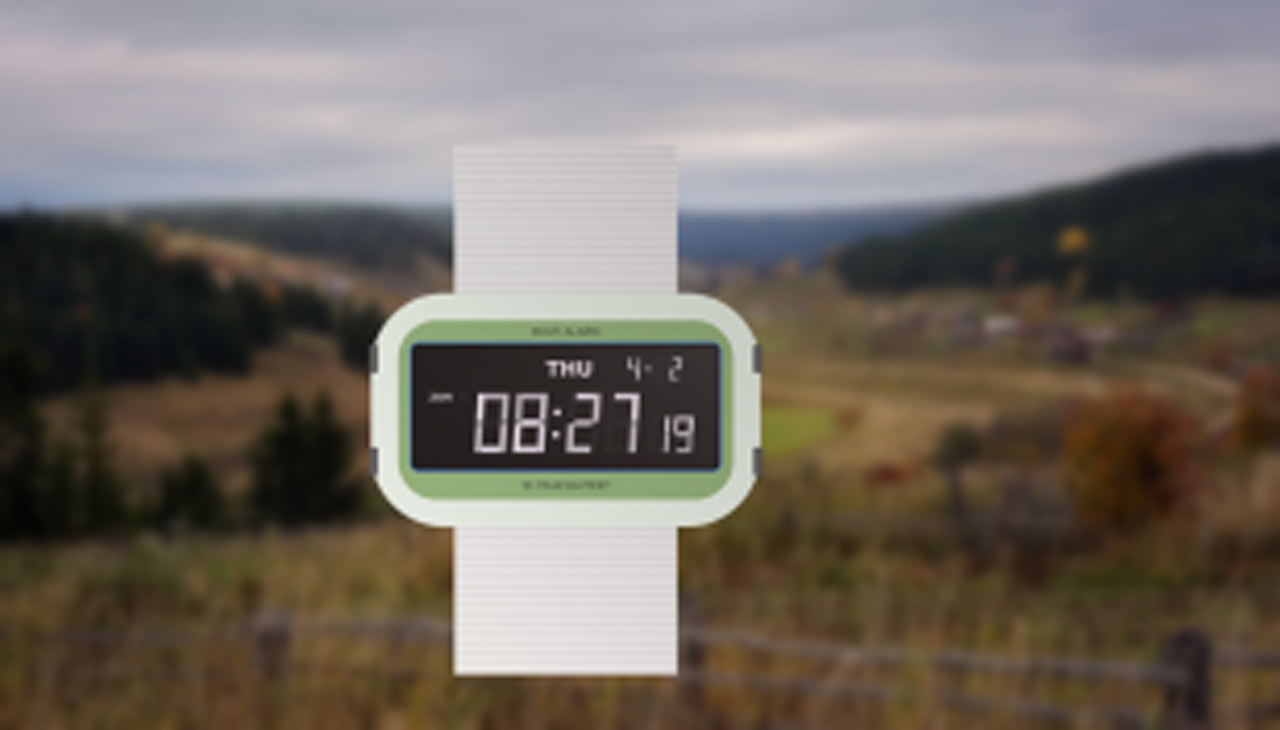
8.27.19
